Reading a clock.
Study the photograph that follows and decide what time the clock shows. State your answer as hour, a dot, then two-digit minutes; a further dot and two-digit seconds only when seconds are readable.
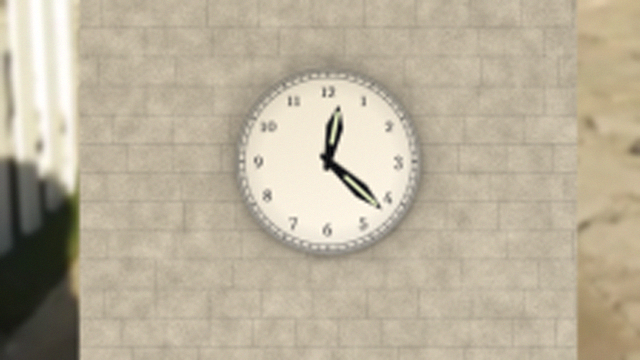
12.22
